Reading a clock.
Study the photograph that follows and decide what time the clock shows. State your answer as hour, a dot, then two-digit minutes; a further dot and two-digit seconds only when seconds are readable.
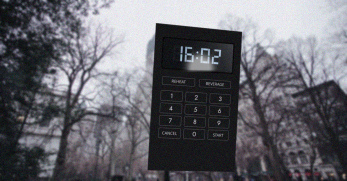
16.02
